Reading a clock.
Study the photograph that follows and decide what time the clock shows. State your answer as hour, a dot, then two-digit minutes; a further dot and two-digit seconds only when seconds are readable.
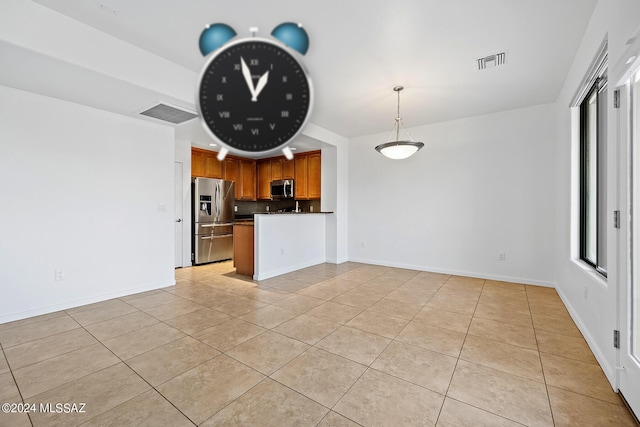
12.57
